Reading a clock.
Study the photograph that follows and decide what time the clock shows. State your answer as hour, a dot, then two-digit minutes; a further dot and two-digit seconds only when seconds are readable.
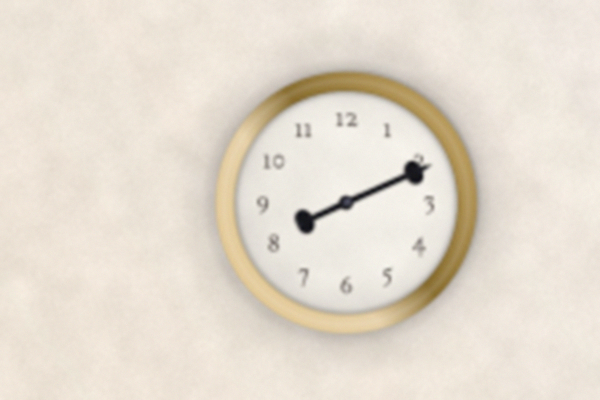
8.11
